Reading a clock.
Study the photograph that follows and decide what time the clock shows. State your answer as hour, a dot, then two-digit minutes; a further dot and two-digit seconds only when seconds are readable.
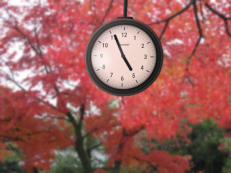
4.56
